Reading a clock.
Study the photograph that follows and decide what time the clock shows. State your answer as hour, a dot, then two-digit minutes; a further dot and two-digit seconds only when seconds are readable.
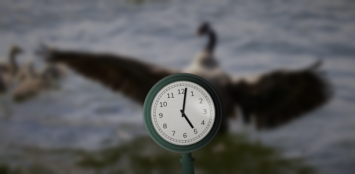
5.02
